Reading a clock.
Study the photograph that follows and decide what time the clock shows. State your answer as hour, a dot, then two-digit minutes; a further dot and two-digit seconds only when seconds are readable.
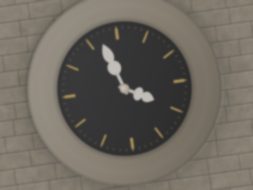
3.57
